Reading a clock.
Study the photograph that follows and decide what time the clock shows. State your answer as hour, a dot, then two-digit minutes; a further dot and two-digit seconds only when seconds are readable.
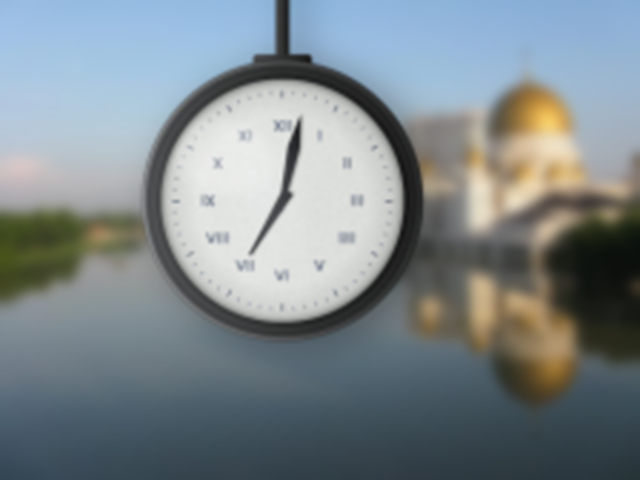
7.02
